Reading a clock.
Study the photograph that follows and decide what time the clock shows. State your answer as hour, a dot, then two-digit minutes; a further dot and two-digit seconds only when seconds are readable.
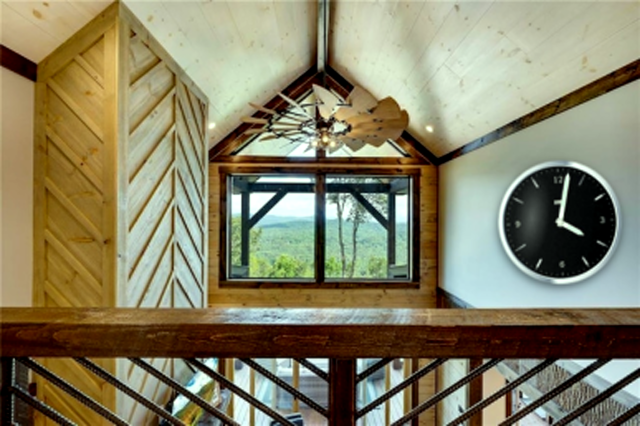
4.02
